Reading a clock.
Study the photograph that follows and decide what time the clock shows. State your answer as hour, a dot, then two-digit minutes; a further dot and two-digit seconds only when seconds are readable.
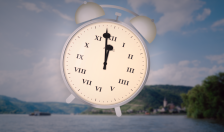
11.58
